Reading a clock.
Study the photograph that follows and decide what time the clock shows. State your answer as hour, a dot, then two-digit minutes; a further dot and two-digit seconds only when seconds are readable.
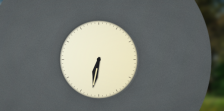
6.32
